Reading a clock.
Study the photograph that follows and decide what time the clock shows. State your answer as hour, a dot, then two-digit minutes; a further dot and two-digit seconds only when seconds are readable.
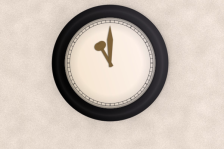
11.00
